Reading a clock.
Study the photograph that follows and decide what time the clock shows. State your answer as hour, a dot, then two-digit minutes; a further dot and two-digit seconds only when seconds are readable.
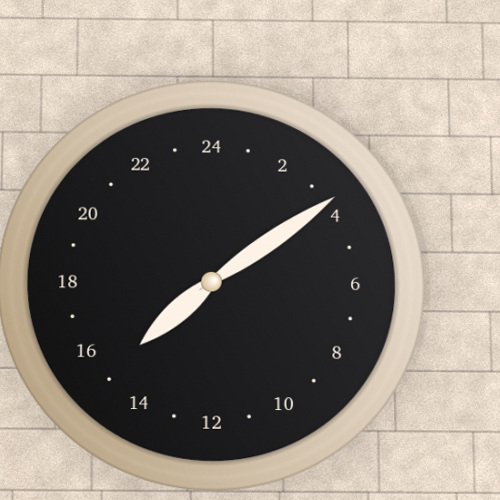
15.09
